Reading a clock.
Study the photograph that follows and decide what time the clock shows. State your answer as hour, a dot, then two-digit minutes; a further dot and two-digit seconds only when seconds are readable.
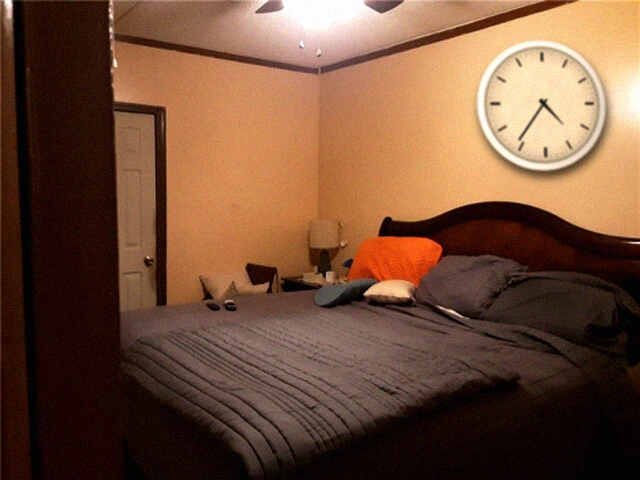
4.36
